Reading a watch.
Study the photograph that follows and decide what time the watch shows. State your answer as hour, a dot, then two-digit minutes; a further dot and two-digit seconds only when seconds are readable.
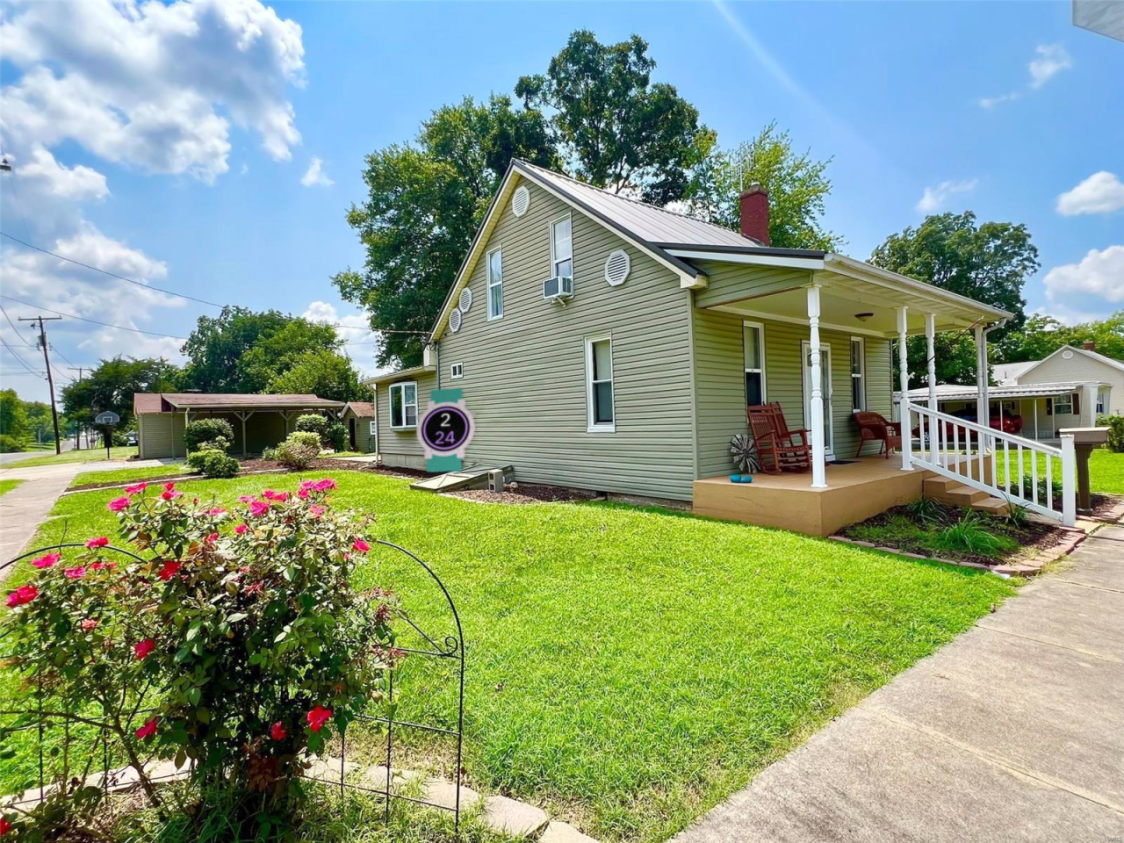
2.24
